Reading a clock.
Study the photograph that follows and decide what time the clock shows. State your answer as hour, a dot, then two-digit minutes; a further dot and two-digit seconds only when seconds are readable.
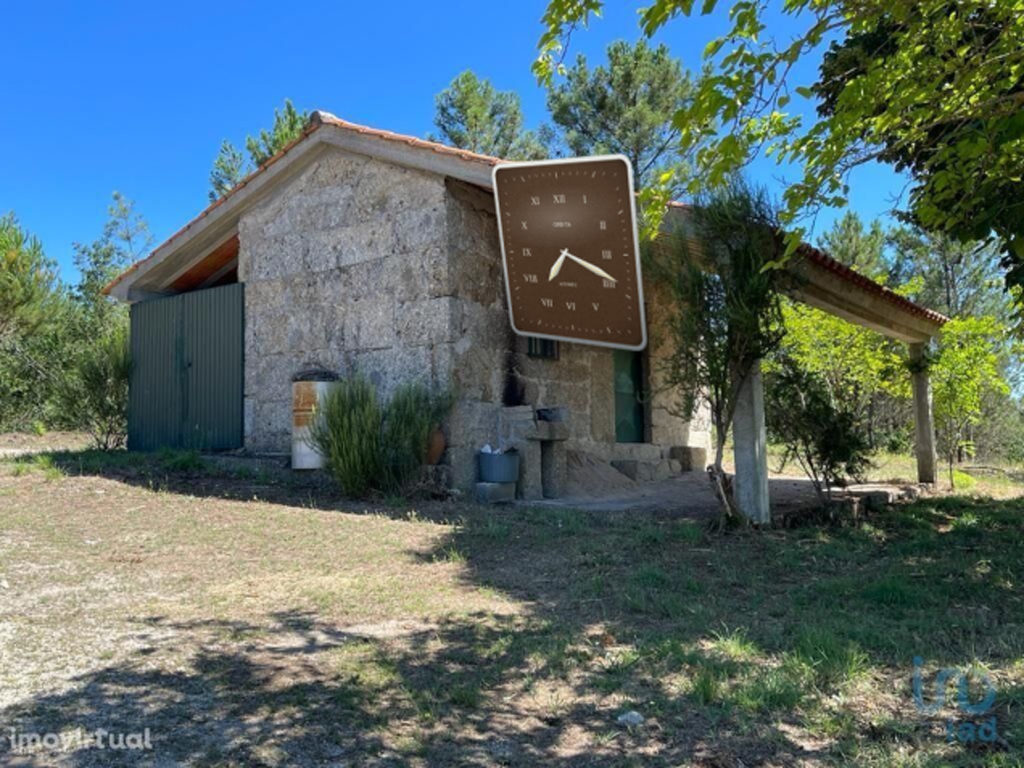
7.19
